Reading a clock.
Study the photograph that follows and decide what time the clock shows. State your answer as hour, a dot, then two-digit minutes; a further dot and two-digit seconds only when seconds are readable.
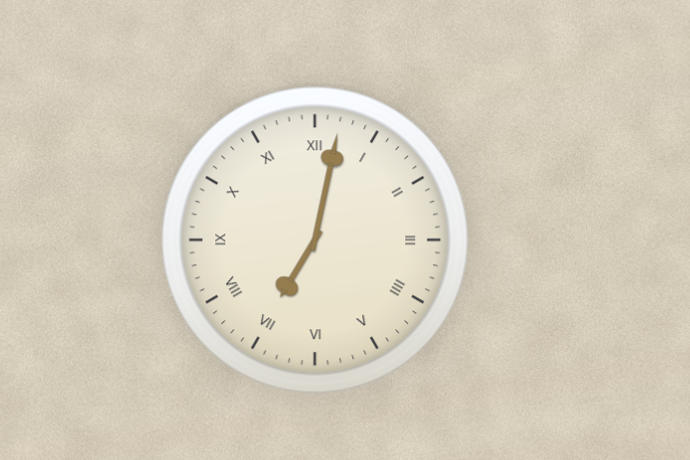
7.02
